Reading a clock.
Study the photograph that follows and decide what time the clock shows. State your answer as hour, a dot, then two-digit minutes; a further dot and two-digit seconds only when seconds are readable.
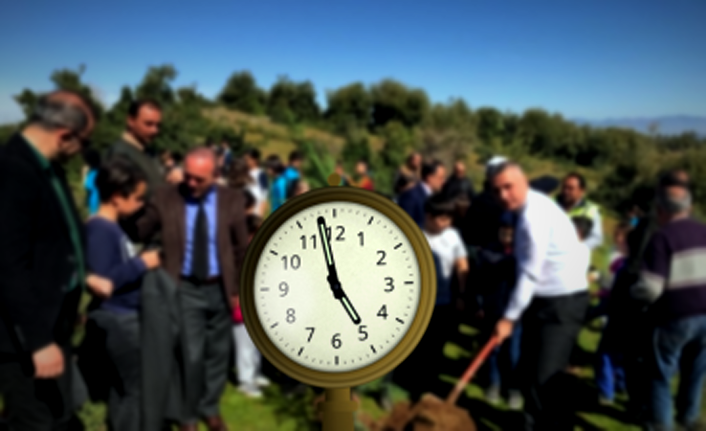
4.58
